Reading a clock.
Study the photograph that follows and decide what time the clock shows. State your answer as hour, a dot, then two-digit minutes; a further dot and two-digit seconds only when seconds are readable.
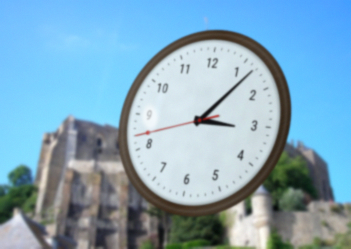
3.06.42
